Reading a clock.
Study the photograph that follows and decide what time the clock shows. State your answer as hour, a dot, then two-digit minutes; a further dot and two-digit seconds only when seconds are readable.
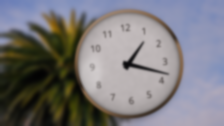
1.18
